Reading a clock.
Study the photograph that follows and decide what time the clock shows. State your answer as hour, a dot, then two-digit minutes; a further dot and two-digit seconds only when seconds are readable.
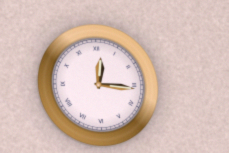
12.16
